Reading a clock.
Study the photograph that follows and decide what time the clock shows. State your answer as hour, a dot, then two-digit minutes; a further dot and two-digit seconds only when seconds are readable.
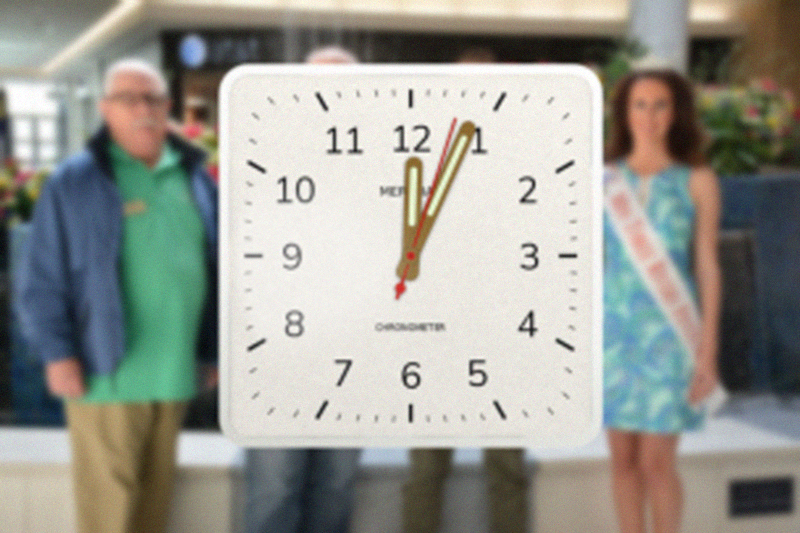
12.04.03
